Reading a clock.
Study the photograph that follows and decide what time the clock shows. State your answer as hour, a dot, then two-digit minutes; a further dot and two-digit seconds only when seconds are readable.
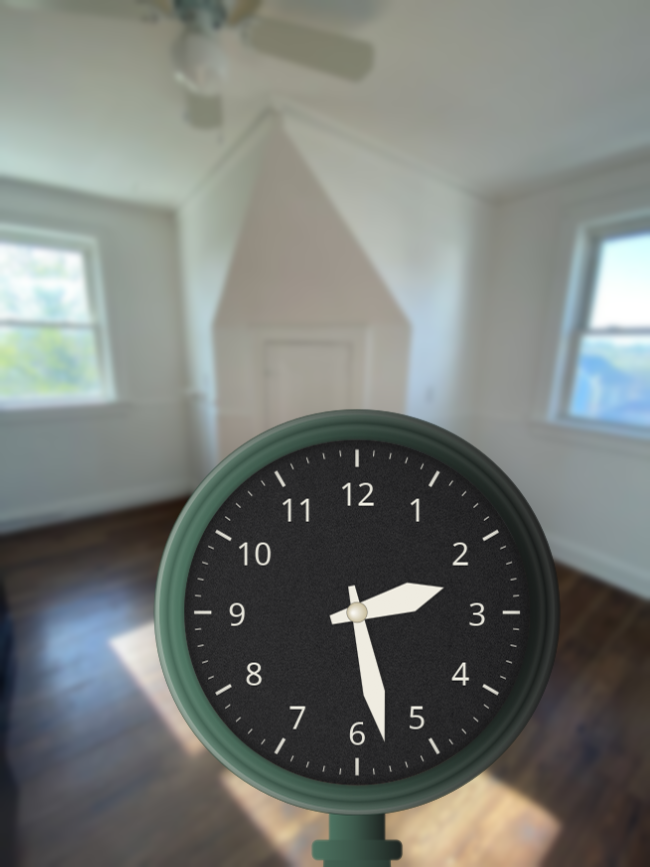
2.28
